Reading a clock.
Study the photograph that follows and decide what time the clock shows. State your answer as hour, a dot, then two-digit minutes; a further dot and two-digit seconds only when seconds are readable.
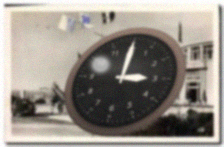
3.00
